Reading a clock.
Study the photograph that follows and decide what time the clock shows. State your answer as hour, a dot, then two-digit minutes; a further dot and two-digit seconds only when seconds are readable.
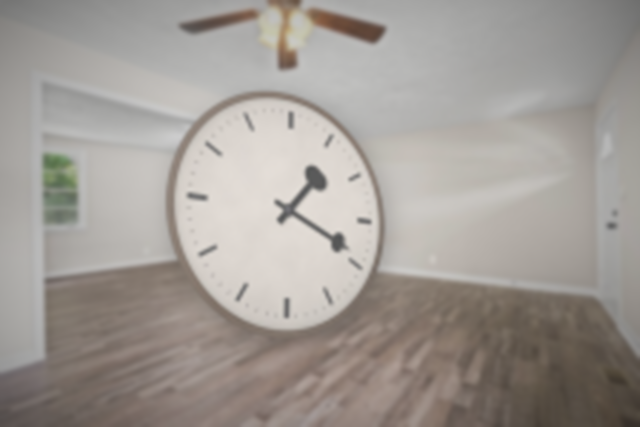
1.19
